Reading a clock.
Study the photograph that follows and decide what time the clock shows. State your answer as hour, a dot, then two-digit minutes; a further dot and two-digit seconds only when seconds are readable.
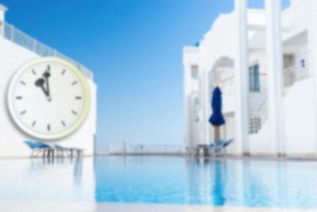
10.59
